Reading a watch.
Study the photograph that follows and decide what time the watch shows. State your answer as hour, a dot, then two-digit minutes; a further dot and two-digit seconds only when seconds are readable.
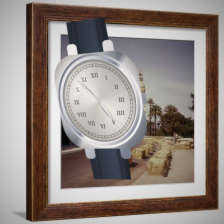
4.53
